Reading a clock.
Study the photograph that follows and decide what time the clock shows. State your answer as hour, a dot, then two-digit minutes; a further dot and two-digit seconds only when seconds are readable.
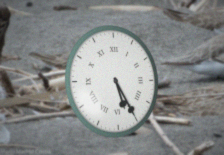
5.25
